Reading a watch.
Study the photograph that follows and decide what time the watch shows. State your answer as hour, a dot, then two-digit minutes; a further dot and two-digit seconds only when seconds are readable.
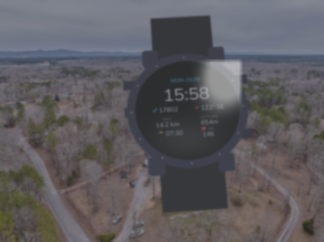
15.58
